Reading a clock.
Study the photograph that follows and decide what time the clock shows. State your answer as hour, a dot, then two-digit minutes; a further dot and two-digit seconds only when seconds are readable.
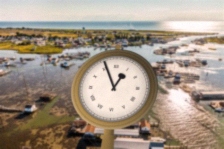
12.56
